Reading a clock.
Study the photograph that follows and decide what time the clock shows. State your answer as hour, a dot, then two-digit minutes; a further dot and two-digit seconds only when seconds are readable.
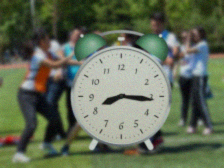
8.16
